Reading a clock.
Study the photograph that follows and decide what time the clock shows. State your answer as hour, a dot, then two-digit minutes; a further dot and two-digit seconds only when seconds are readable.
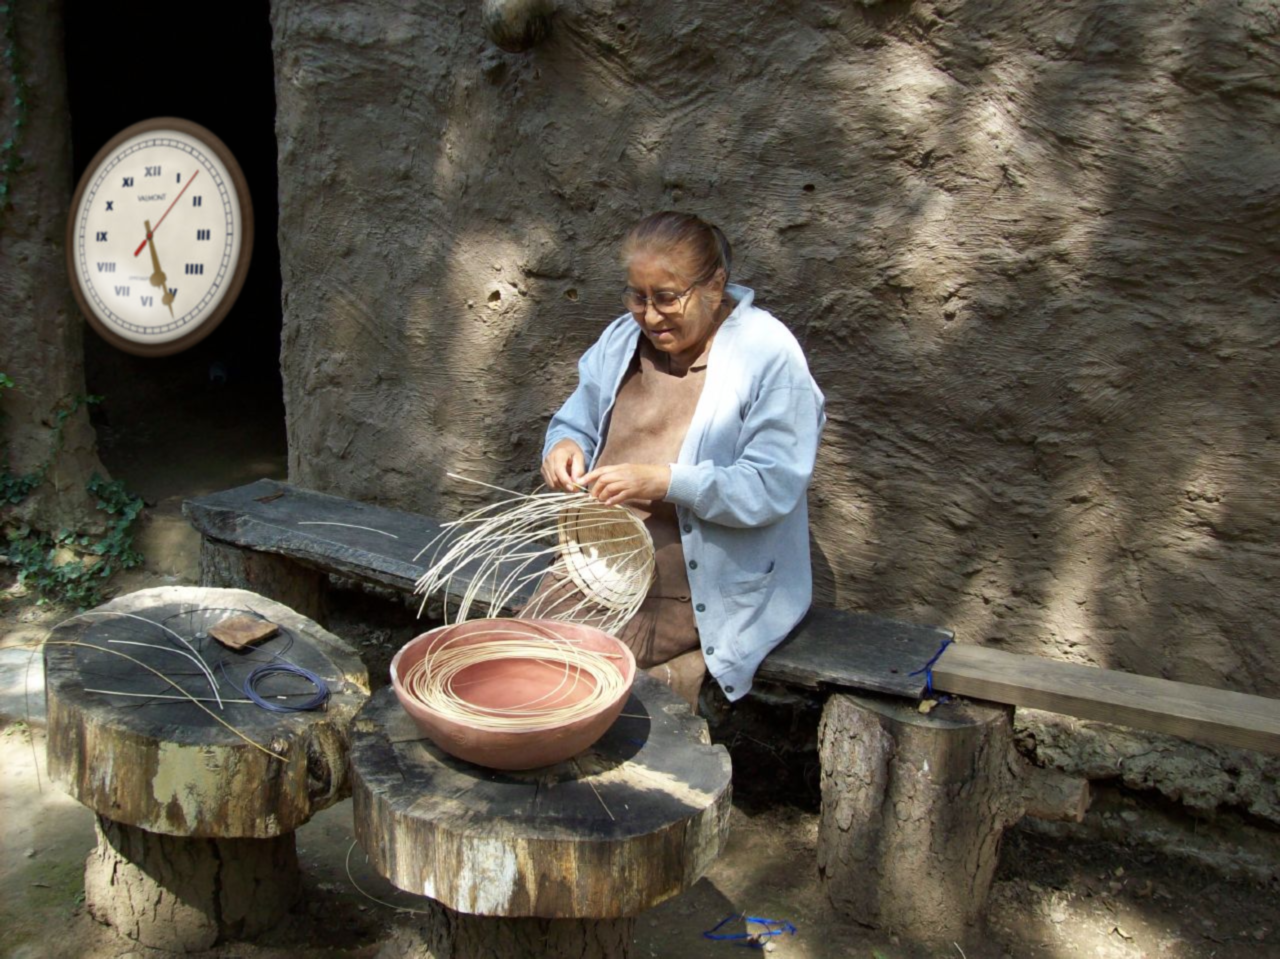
5.26.07
